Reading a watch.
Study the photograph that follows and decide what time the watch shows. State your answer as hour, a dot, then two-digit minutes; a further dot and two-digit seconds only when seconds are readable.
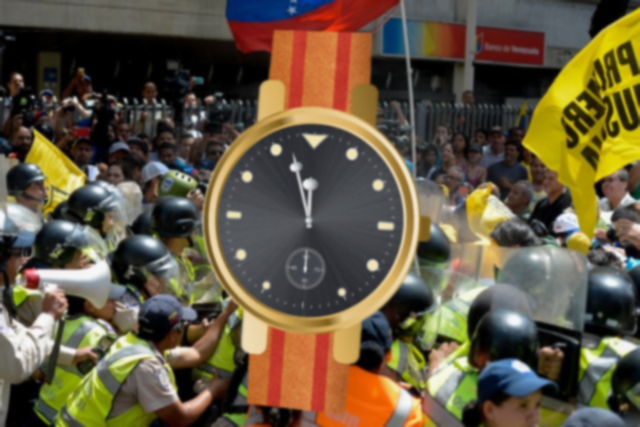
11.57
